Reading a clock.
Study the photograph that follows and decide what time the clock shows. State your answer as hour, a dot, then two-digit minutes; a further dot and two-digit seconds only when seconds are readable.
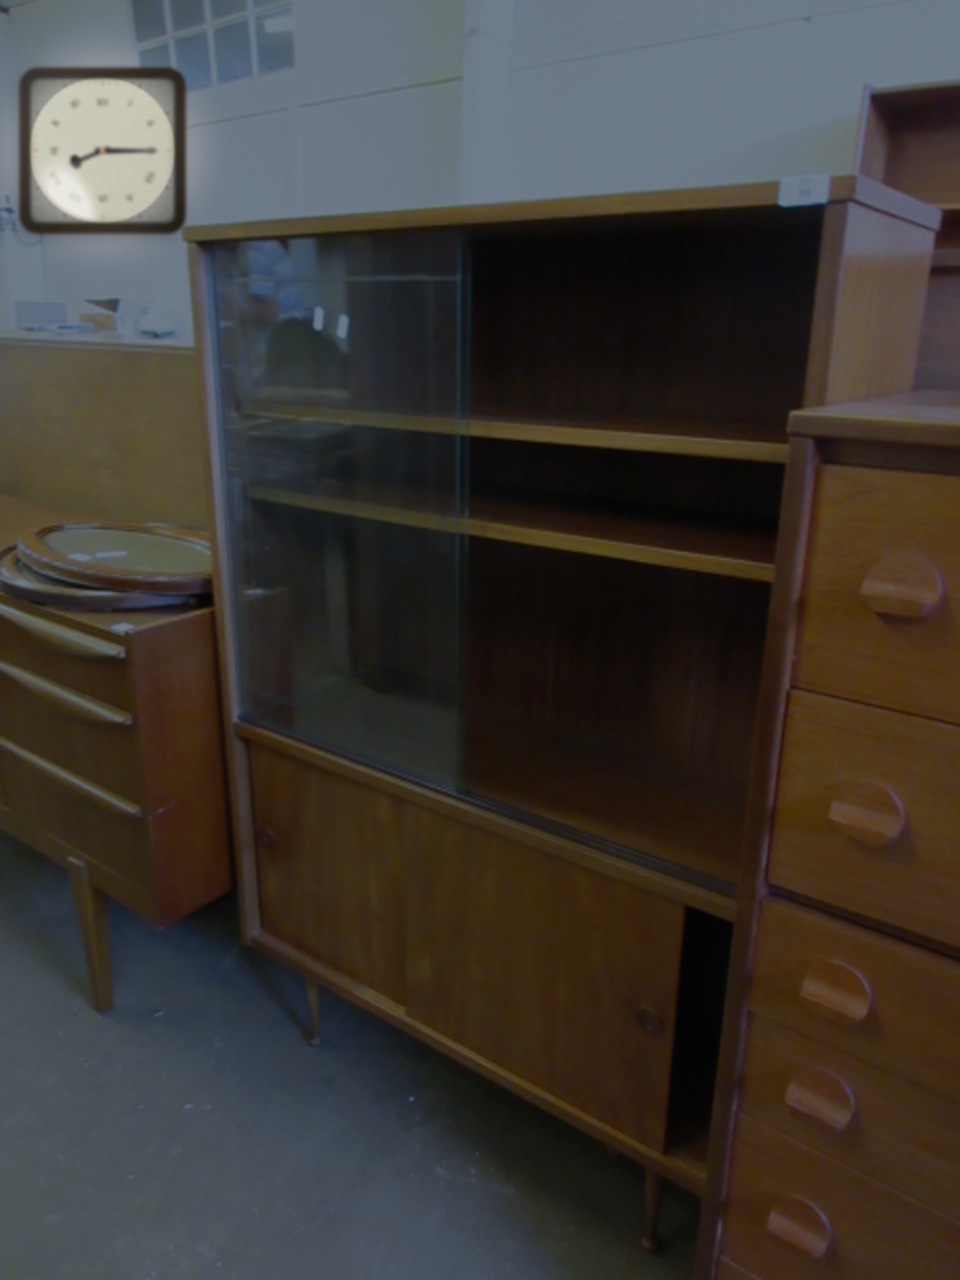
8.15
